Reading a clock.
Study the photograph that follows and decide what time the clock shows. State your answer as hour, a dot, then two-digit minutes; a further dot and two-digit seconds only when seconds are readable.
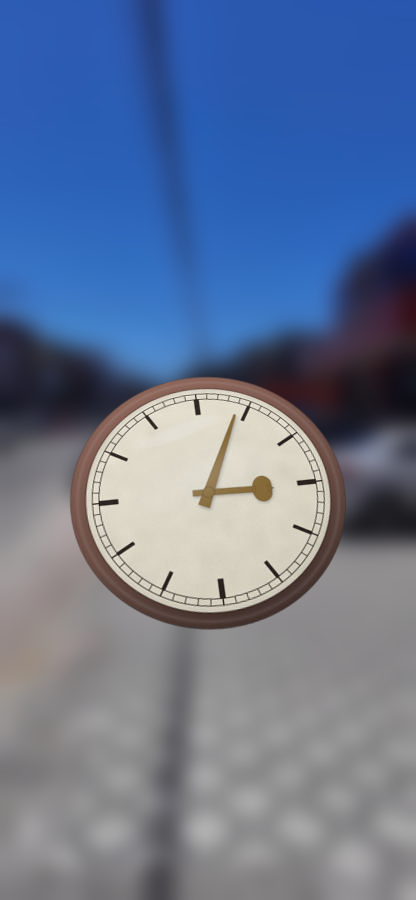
3.04
